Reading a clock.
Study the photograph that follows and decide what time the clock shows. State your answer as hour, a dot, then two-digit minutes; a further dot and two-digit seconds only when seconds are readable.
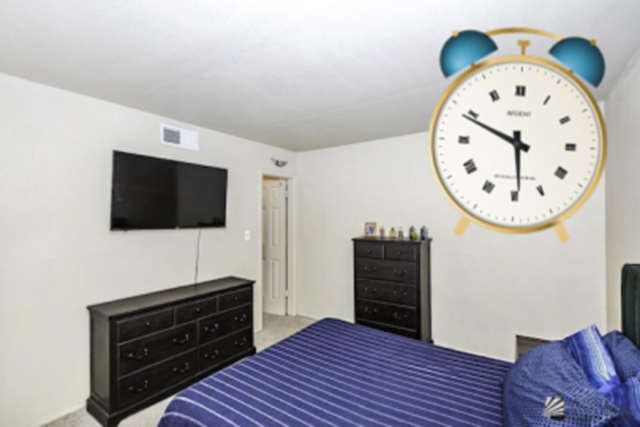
5.49
